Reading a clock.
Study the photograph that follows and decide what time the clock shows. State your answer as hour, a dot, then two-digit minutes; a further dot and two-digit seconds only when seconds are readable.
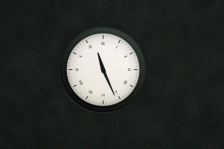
11.26
